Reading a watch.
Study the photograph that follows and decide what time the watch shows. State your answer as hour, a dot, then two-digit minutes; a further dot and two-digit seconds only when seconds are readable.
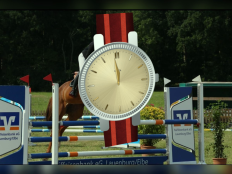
11.59
